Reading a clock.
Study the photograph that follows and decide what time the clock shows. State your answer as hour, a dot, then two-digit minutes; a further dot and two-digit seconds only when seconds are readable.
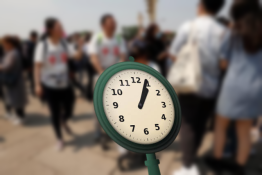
1.04
